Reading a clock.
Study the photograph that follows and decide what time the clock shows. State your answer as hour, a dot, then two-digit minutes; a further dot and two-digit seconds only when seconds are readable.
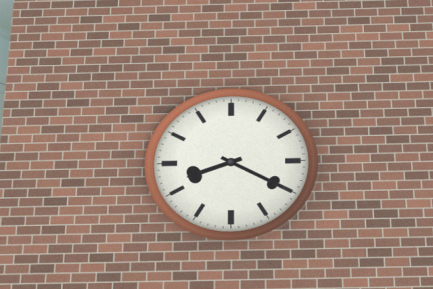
8.20
